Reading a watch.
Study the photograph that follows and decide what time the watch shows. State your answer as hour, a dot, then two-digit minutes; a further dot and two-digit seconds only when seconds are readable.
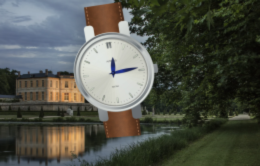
12.14
